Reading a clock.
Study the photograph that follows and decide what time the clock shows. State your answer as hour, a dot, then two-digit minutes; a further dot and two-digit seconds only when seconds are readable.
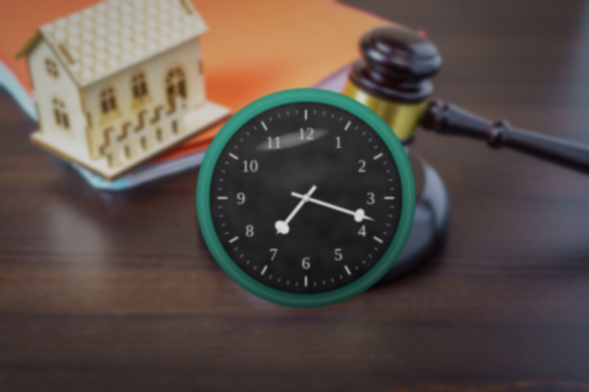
7.18
